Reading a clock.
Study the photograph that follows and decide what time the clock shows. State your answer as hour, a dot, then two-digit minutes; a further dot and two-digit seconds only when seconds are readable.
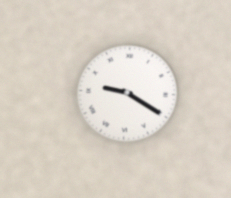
9.20
